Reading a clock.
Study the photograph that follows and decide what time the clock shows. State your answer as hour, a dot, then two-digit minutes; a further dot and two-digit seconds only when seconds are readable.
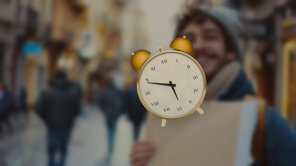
5.49
